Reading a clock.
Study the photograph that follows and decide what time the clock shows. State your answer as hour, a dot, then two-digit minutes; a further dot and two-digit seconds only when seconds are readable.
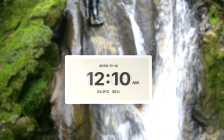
12.10
